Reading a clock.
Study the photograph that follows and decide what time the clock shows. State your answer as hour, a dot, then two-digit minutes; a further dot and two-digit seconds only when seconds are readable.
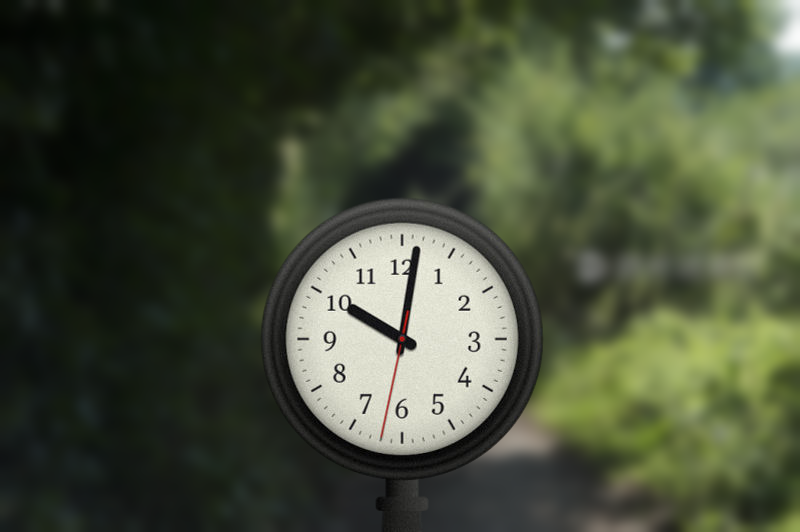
10.01.32
